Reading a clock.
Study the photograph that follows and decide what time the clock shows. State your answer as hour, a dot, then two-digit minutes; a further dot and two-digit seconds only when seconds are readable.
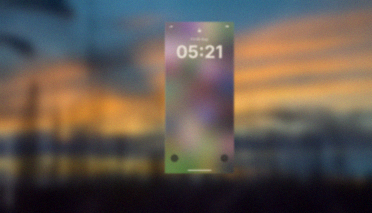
5.21
